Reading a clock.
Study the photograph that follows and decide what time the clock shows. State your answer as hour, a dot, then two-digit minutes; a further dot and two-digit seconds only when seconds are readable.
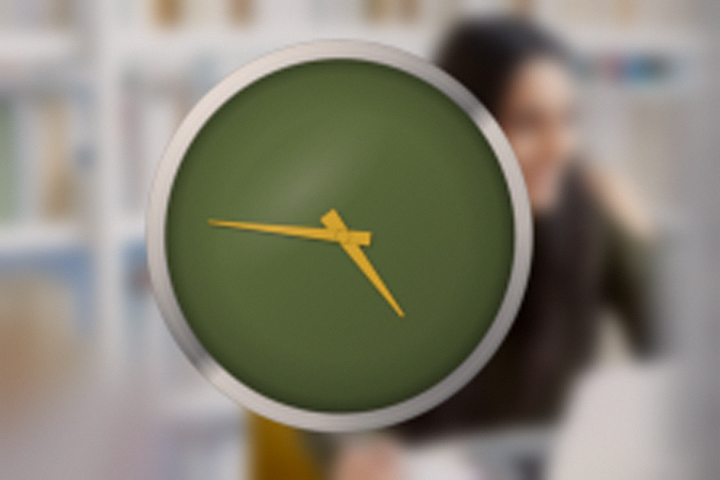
4.46
